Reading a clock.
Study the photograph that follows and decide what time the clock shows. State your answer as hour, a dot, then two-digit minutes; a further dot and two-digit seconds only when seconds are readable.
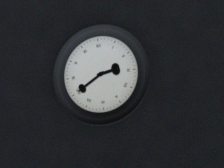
2.40
